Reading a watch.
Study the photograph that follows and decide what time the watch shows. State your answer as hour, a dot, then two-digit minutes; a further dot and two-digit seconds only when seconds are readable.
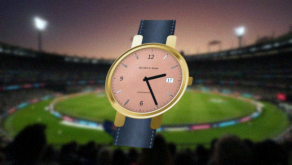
2.25
